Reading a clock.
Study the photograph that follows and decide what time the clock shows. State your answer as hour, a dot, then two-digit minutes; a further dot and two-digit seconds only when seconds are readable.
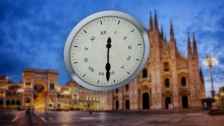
12.32
